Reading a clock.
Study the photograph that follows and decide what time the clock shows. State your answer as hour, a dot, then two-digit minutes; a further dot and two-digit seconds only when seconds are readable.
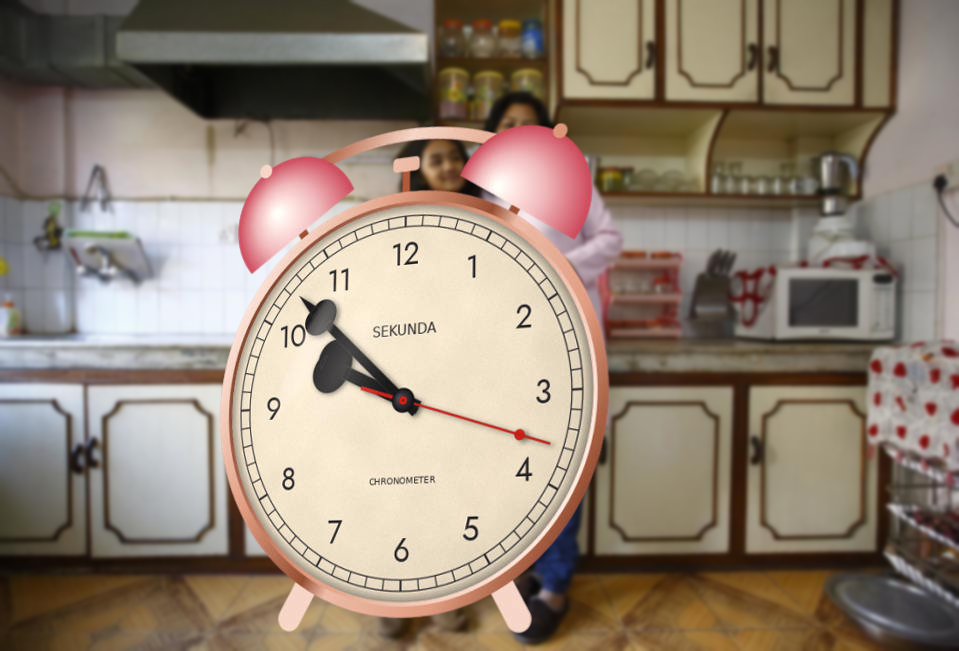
9.52.18
